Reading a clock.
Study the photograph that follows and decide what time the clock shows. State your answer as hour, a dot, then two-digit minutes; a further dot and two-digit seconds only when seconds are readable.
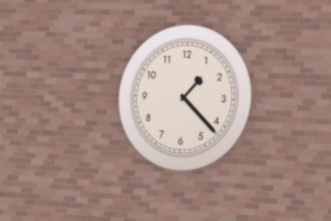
1.22
